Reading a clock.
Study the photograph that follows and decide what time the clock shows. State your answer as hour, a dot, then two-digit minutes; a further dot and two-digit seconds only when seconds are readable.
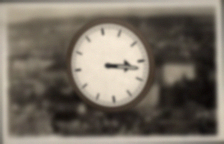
3.17
